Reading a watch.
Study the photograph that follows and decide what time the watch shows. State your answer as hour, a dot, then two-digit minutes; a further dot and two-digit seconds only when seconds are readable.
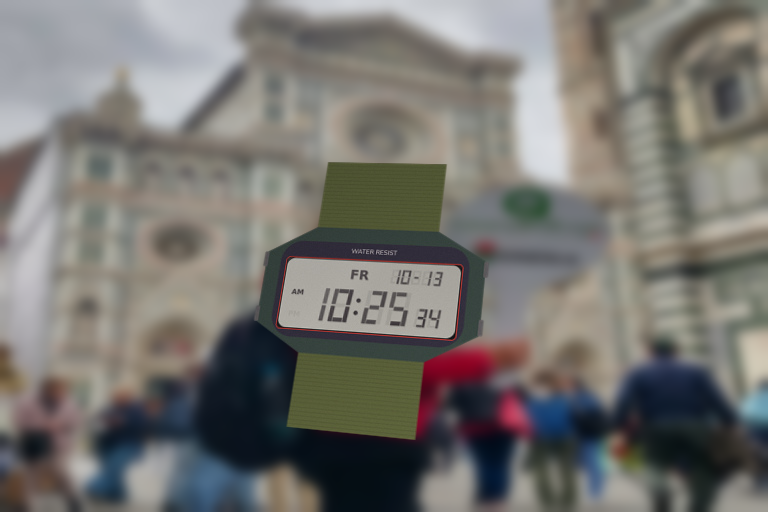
10.25.34
